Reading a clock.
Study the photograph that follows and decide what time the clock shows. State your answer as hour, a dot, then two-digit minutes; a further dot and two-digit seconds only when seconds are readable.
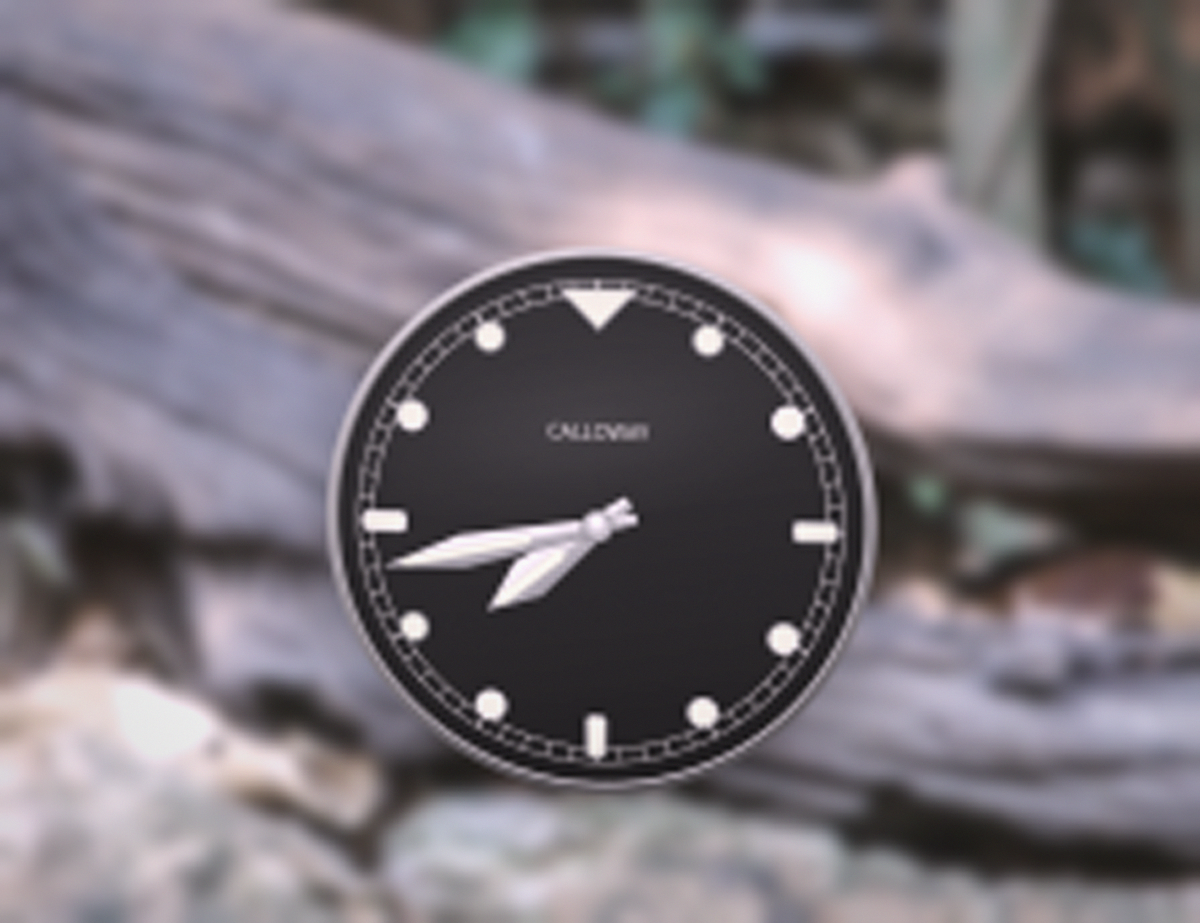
7.43
